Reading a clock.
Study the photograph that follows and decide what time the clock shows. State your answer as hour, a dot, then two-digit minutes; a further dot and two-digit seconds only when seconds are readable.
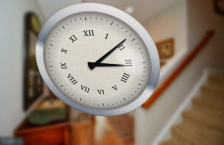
3.09
